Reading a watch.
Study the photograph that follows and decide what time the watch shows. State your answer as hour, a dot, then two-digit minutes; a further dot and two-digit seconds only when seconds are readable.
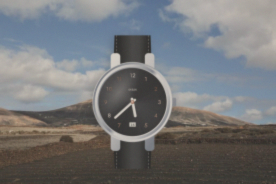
5.38
